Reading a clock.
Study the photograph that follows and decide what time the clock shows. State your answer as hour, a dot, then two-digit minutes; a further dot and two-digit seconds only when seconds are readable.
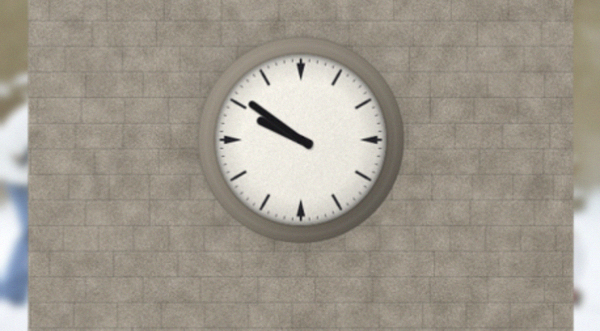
9.51
